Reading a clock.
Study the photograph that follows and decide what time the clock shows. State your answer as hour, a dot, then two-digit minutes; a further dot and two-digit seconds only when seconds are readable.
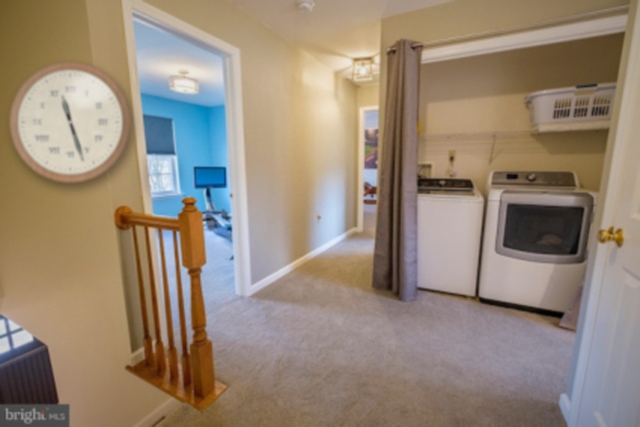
11.27
